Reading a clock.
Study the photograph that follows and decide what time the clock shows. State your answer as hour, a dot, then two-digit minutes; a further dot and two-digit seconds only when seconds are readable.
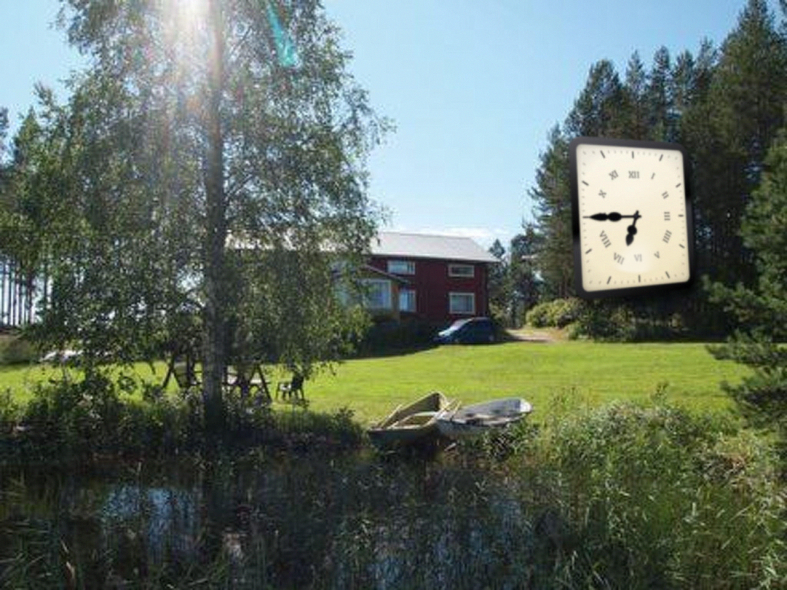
6.45
